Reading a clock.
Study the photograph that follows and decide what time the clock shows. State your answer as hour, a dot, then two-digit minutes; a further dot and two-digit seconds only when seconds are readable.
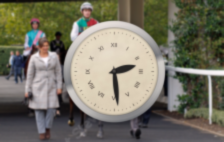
2.29
